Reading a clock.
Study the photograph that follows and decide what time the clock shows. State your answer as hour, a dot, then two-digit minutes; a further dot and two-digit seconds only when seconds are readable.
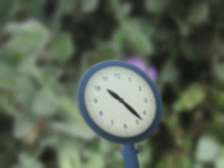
10.23
